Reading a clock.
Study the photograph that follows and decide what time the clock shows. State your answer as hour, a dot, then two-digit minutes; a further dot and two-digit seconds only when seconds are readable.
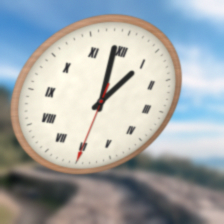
12.58.30
